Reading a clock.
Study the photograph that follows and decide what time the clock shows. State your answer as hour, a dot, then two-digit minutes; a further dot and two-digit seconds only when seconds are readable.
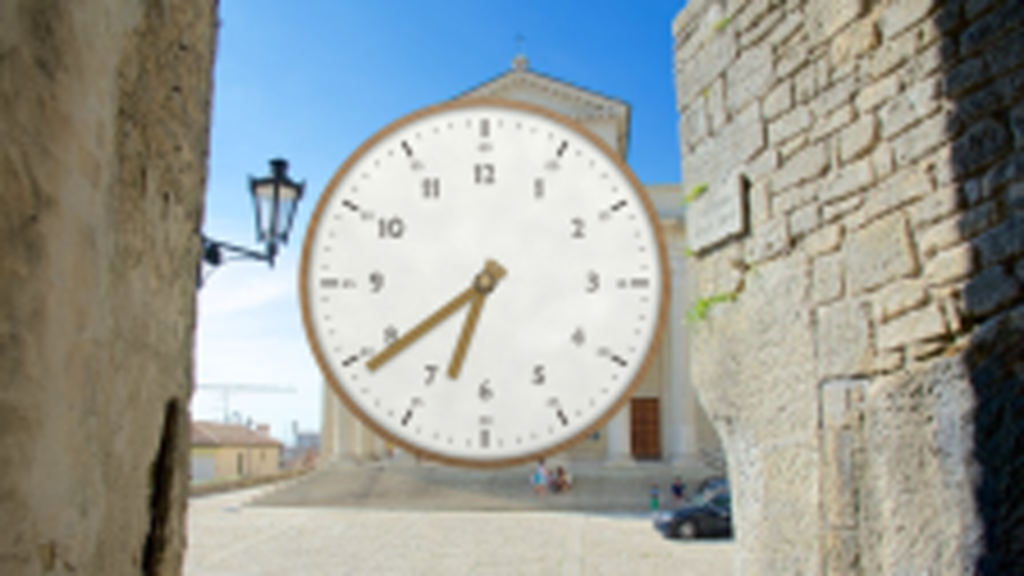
6.39
